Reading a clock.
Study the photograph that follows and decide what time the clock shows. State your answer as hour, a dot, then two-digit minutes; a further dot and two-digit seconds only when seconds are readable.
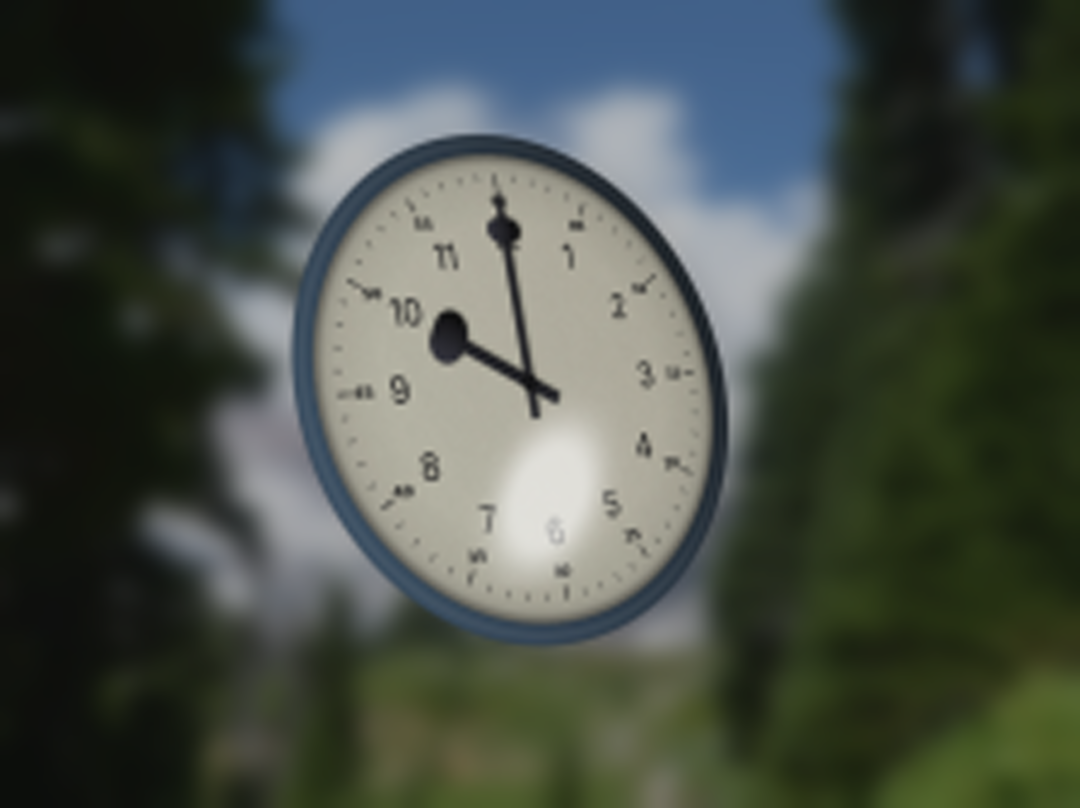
10.00
